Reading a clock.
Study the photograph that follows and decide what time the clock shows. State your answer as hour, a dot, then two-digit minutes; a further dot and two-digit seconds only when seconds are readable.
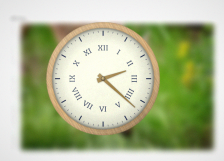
2.22
